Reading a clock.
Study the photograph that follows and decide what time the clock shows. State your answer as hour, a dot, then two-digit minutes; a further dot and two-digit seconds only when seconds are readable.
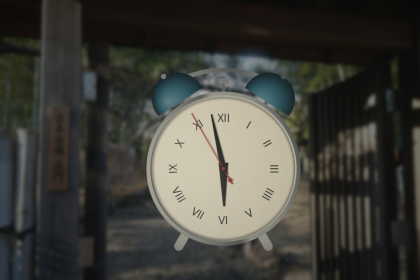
5.57.55
